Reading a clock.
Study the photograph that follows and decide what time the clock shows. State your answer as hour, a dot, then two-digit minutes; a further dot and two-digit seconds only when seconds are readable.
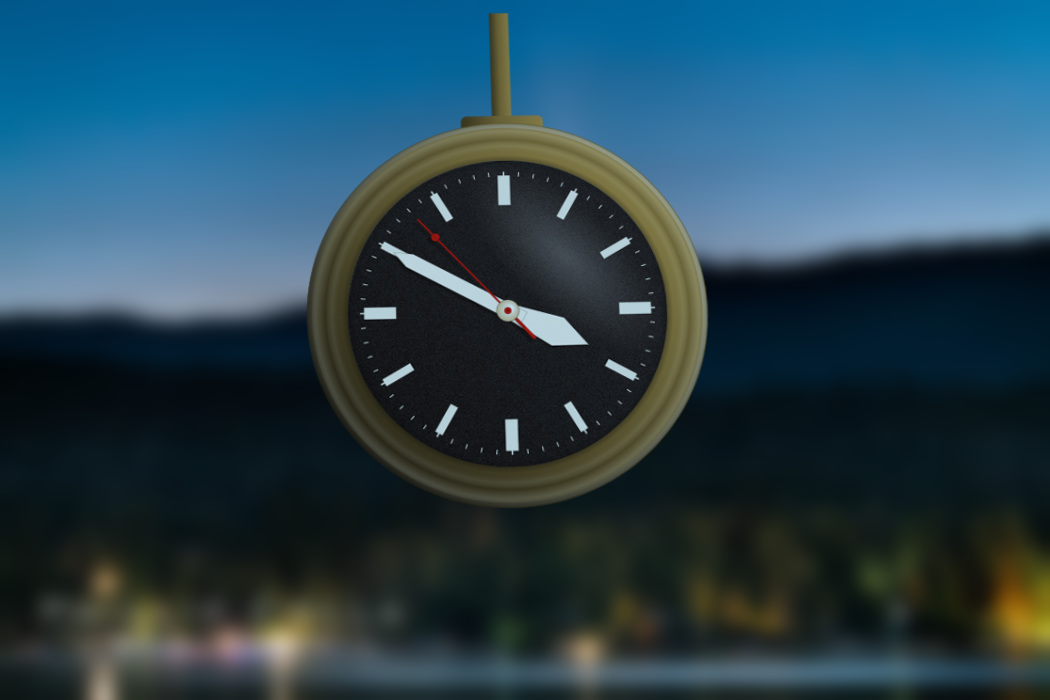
3.49.53
